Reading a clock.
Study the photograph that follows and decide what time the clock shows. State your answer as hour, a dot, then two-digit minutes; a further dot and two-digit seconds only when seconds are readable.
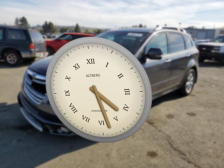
4.28
